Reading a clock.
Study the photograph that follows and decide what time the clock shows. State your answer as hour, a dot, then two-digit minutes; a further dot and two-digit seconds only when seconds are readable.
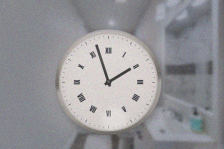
1.57
